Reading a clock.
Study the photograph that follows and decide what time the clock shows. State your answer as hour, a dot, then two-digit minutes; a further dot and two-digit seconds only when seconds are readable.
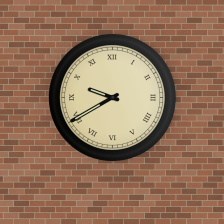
9.40
